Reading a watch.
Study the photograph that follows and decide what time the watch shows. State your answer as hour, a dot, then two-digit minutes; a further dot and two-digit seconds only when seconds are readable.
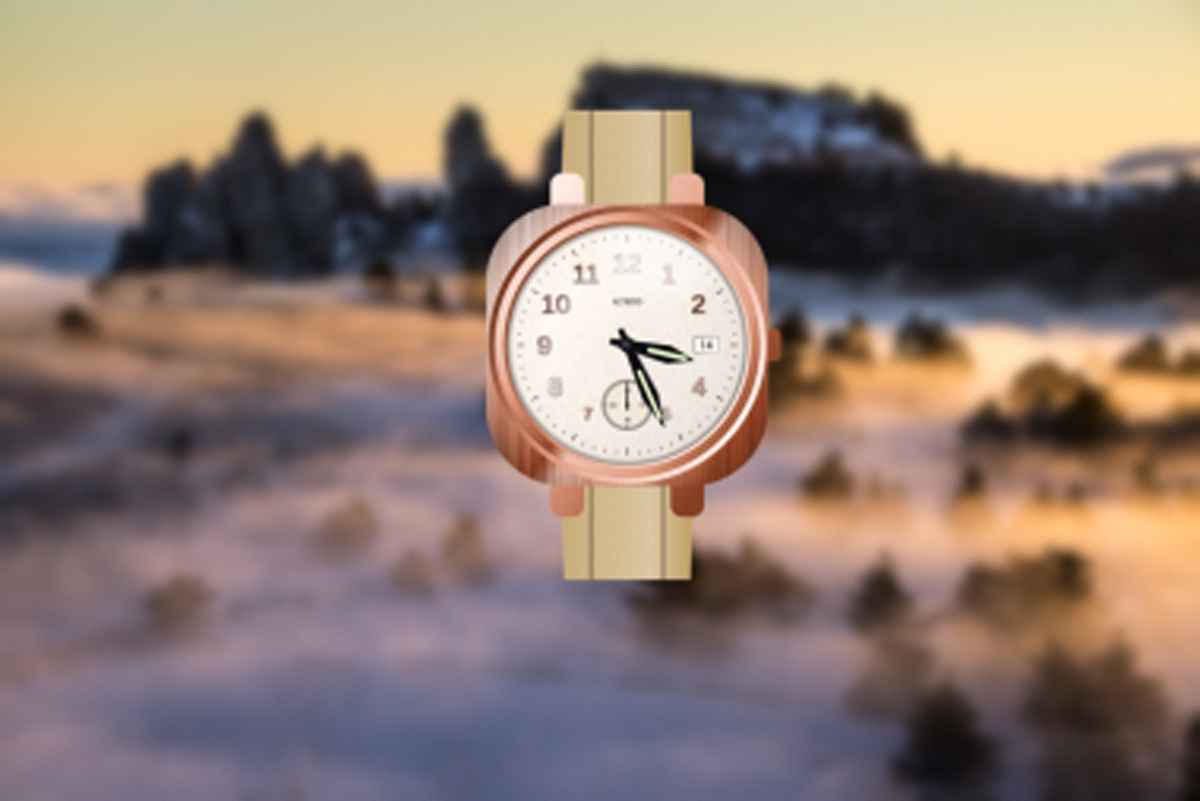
3.26
